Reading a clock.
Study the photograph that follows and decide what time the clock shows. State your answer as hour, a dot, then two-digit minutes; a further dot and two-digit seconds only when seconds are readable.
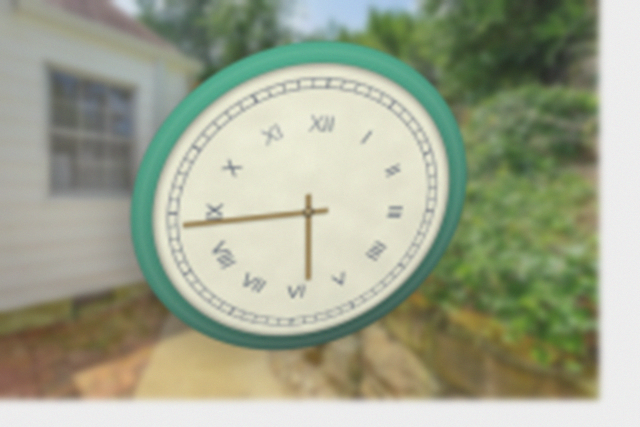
5.44
